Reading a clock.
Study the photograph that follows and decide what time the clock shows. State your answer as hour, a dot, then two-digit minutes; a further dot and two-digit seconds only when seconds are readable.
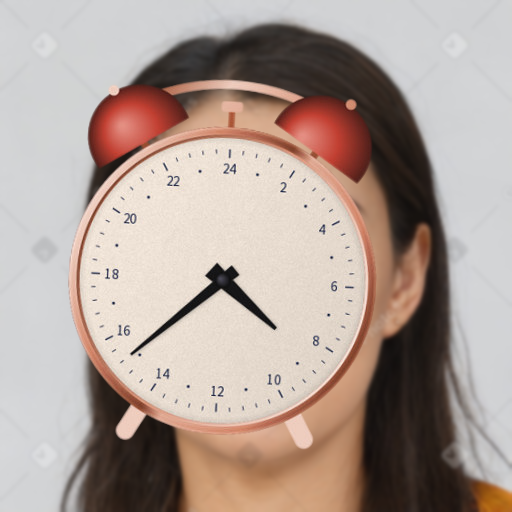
8.38
